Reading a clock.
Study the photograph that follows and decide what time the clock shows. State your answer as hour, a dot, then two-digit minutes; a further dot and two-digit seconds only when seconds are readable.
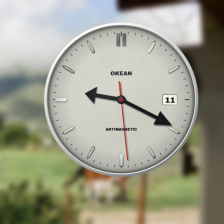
9.19.29
